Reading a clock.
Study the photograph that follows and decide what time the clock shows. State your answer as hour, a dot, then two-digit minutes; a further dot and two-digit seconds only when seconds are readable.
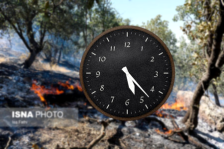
5.23
